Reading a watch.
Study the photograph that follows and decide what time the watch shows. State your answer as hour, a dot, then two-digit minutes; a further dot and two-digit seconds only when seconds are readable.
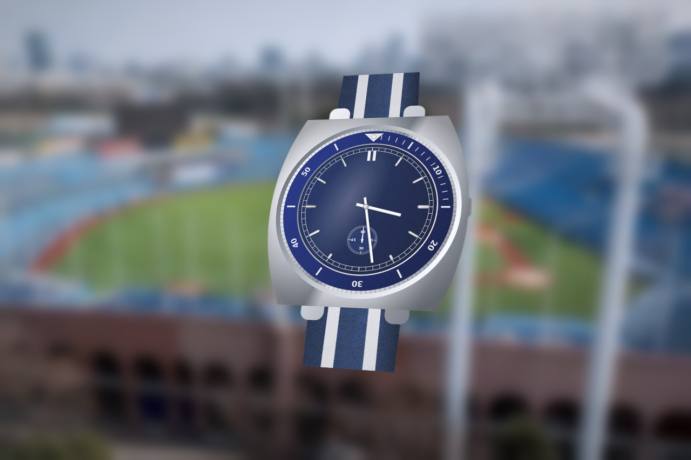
3.28
